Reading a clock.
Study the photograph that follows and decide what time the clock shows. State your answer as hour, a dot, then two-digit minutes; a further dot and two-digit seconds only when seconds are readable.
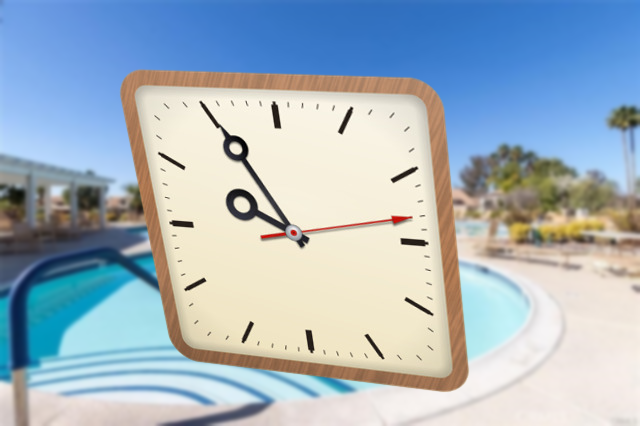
9.55.13
